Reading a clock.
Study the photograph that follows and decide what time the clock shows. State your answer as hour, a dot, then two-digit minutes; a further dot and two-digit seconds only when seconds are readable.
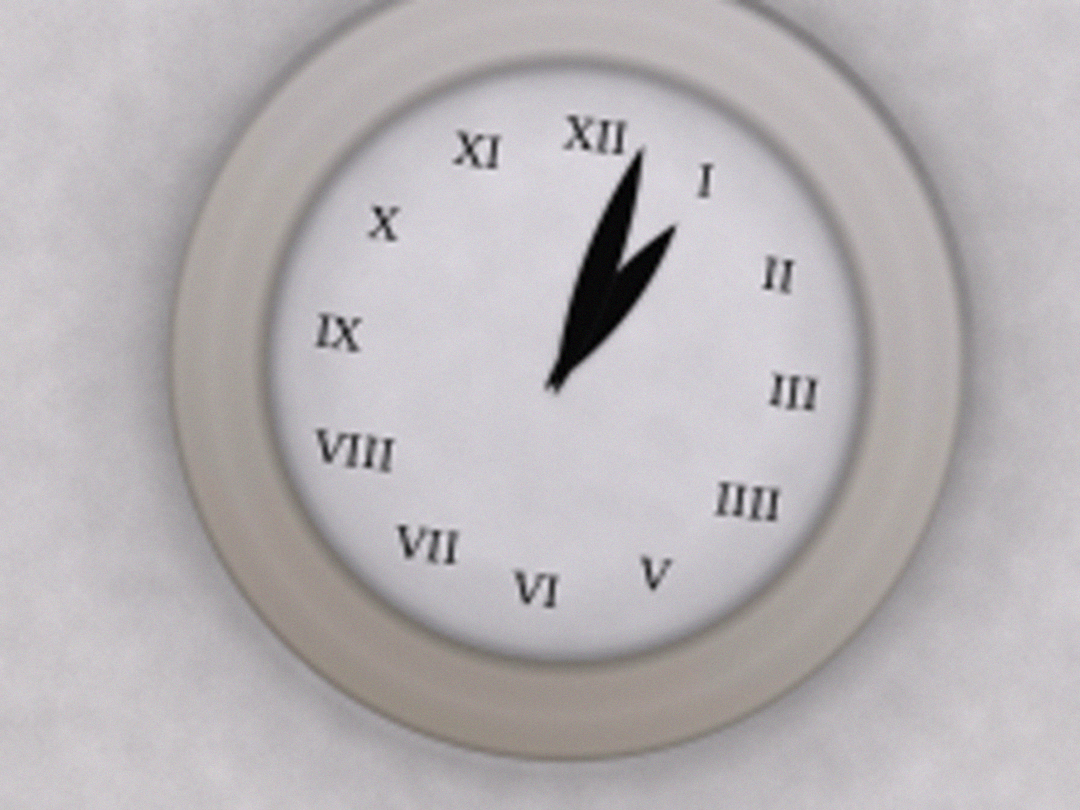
1.02
